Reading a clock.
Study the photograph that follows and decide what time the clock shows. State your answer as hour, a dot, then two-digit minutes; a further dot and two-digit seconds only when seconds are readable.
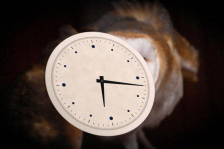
6.17
